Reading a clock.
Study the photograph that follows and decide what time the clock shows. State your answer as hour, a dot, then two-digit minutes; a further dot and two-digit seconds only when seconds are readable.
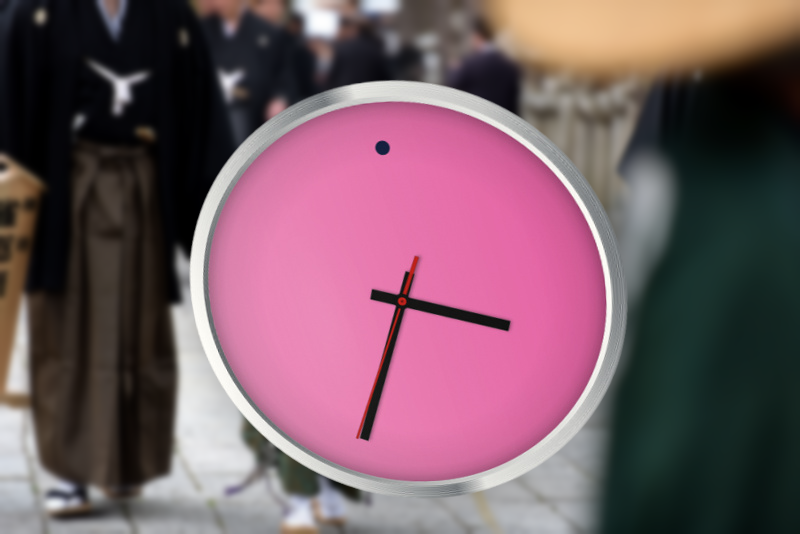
3.33.34
